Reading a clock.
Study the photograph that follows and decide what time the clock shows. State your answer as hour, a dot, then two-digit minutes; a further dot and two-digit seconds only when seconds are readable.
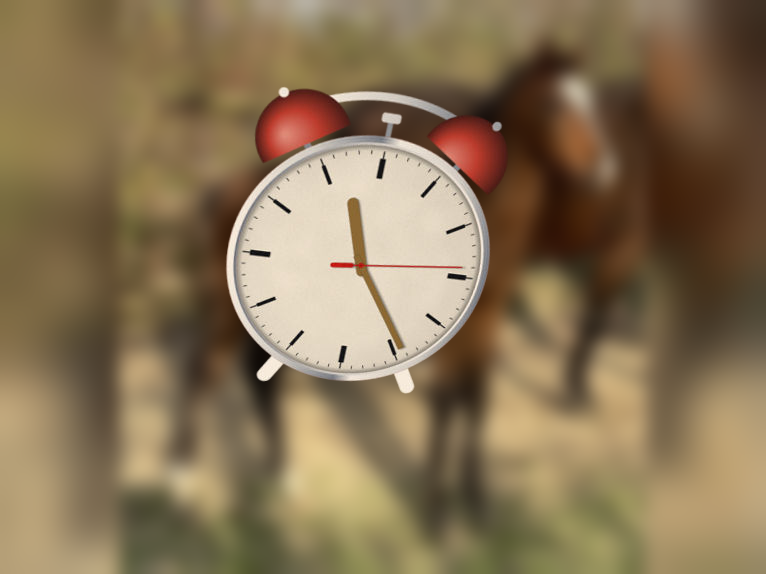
11.24.14
